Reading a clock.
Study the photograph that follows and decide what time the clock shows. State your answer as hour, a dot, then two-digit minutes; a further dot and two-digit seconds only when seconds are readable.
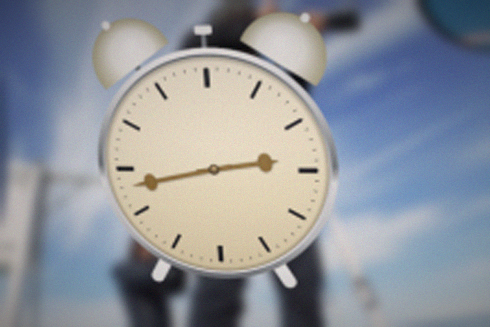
2.43
